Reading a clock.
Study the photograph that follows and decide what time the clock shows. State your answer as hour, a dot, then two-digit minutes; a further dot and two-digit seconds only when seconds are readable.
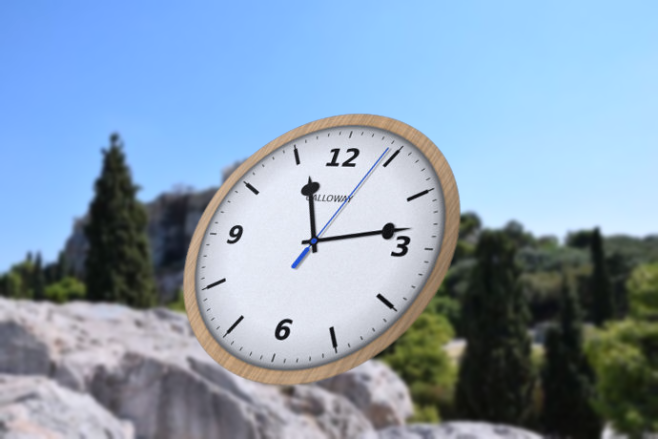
11.13.04
